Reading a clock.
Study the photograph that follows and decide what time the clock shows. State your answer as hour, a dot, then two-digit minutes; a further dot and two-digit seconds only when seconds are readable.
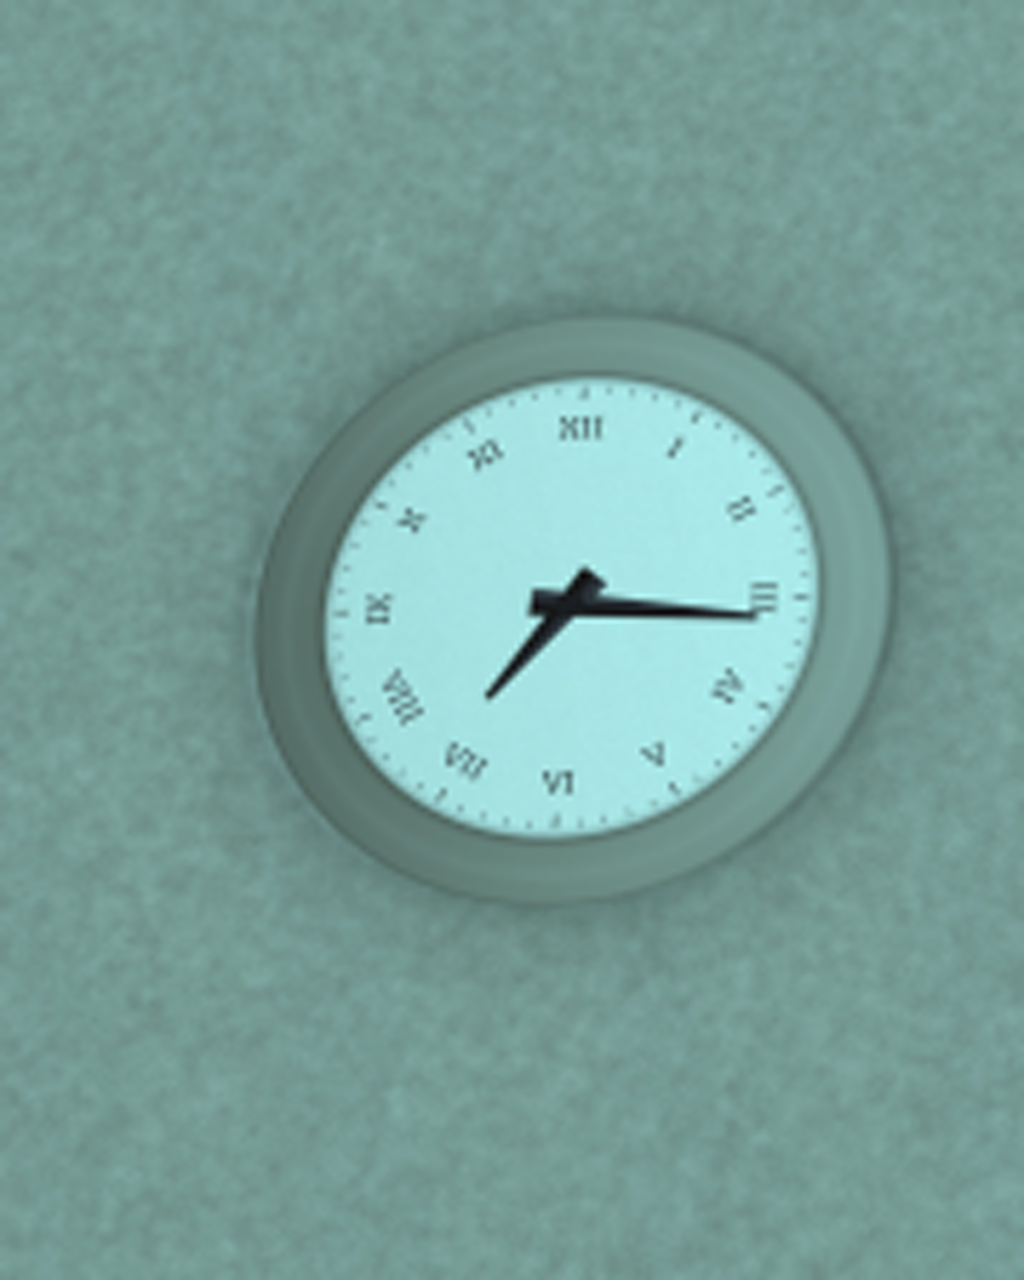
7.16
